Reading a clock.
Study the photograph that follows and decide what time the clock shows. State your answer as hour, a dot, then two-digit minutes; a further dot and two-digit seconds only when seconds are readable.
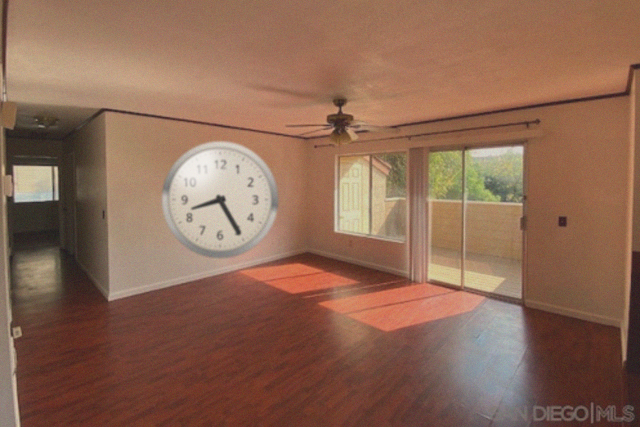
8.25
